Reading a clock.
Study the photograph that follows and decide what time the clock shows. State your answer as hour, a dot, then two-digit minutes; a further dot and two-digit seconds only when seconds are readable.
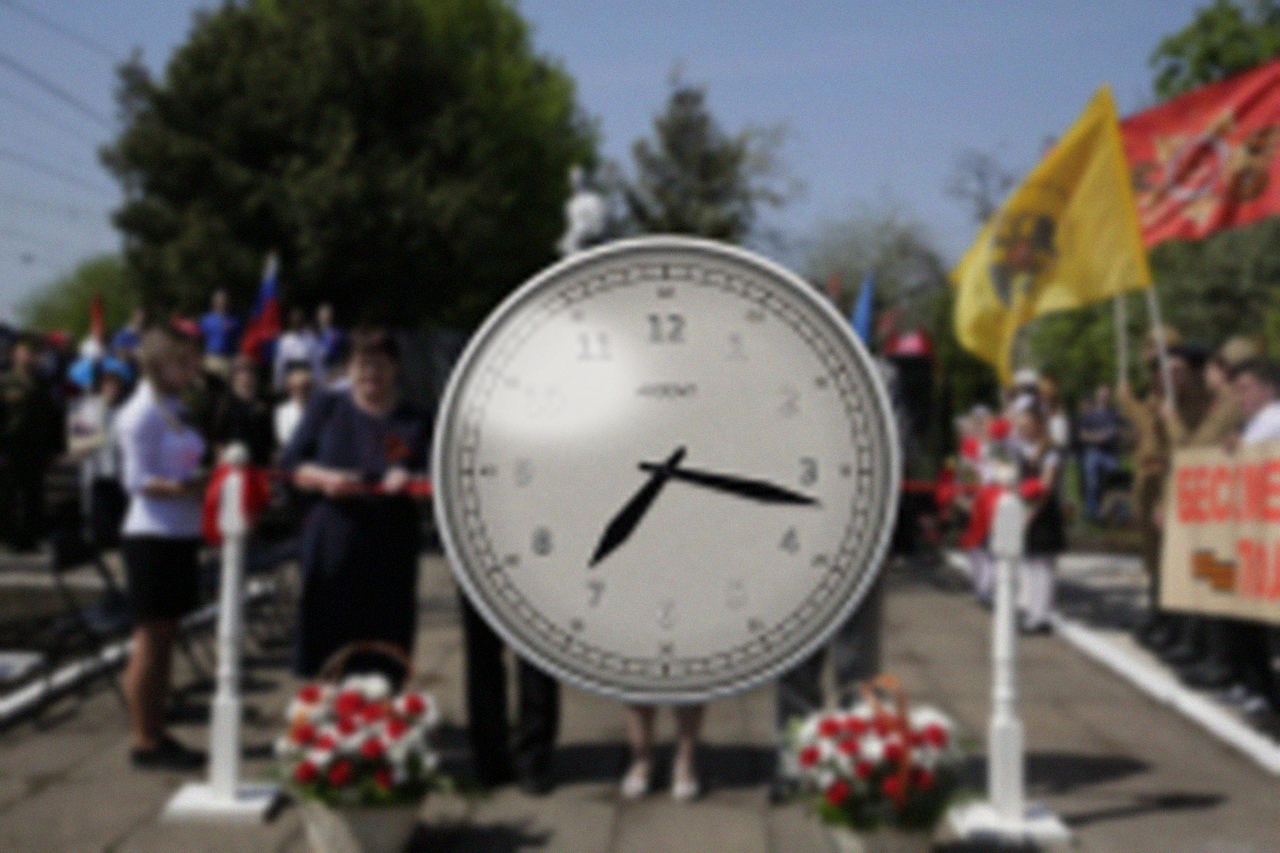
7.17
